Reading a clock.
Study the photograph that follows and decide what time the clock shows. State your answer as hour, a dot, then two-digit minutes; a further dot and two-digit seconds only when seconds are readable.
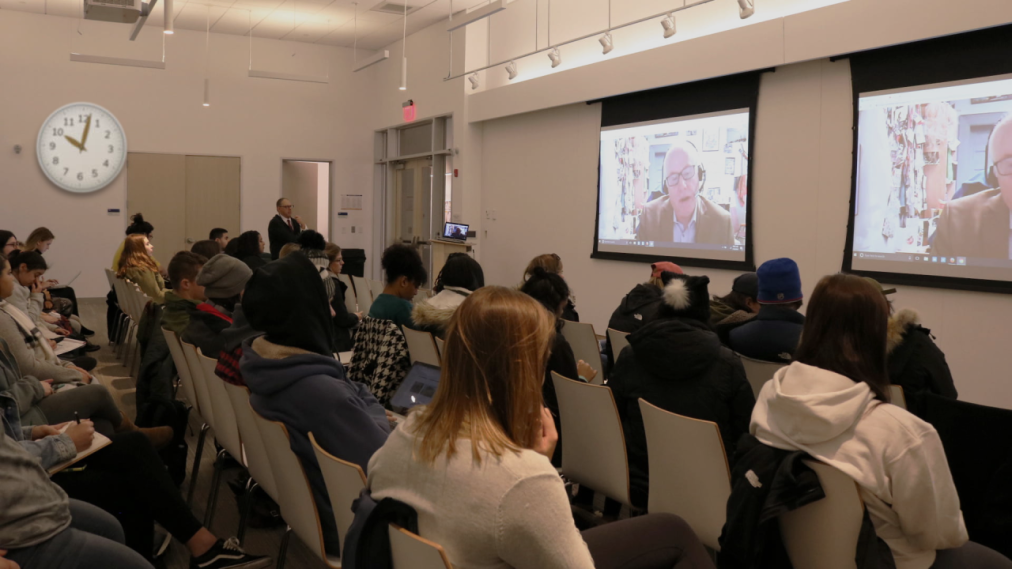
10.02
